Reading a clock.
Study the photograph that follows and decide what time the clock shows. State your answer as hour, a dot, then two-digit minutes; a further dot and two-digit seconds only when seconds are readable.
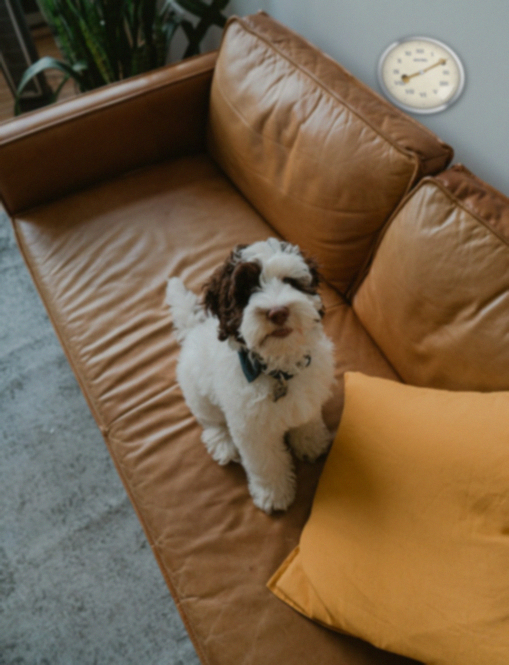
8.10
